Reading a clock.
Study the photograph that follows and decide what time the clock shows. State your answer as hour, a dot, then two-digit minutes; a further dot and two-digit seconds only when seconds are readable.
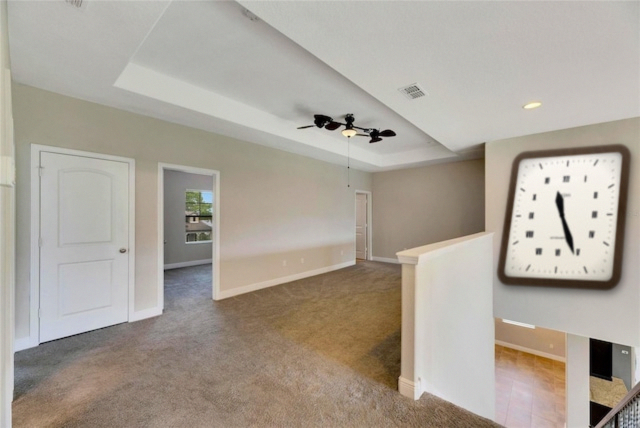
11.26
